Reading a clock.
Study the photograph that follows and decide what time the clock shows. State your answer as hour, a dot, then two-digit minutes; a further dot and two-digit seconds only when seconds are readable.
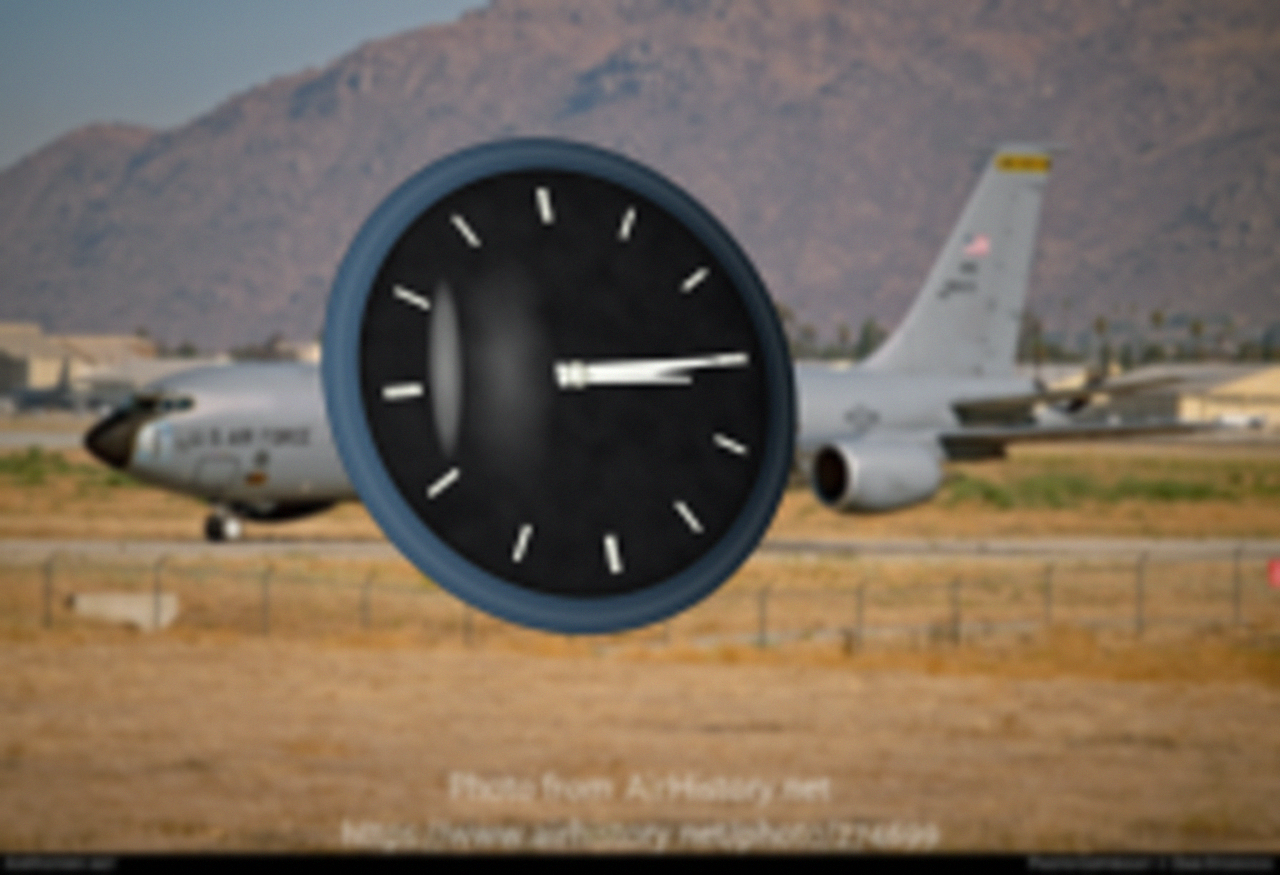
3.15
